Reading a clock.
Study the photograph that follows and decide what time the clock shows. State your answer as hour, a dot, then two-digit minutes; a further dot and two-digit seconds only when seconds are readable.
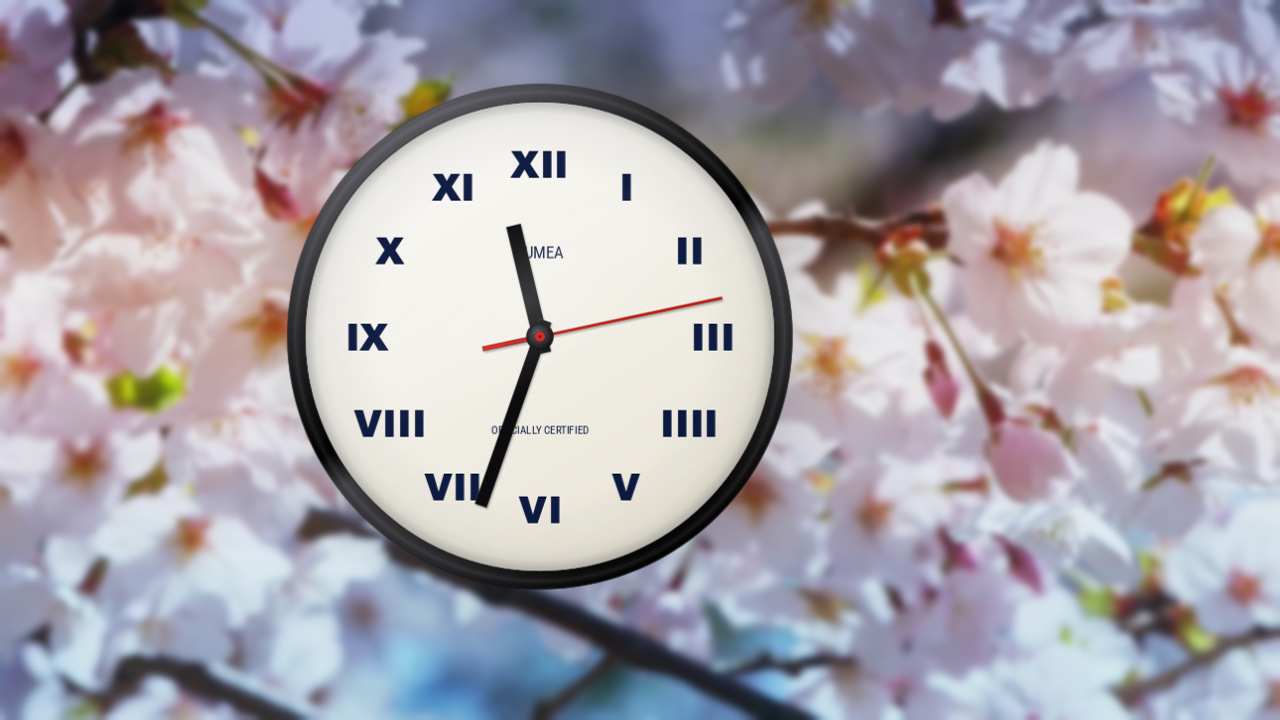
11.33.13
